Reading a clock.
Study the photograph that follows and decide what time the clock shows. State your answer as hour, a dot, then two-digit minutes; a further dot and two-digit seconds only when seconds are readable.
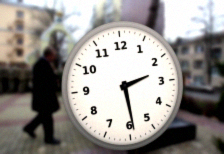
2.29
